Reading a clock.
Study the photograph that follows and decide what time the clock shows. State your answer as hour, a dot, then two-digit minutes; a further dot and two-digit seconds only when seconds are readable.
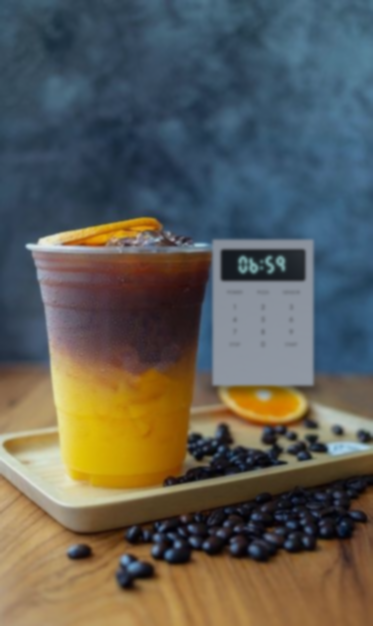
6.59
